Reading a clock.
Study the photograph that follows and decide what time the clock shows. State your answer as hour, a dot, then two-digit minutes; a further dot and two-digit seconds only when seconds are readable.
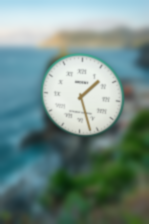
1.27
